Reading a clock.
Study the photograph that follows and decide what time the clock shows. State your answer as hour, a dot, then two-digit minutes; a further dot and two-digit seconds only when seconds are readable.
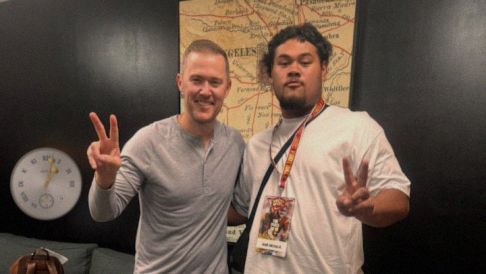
1.02
